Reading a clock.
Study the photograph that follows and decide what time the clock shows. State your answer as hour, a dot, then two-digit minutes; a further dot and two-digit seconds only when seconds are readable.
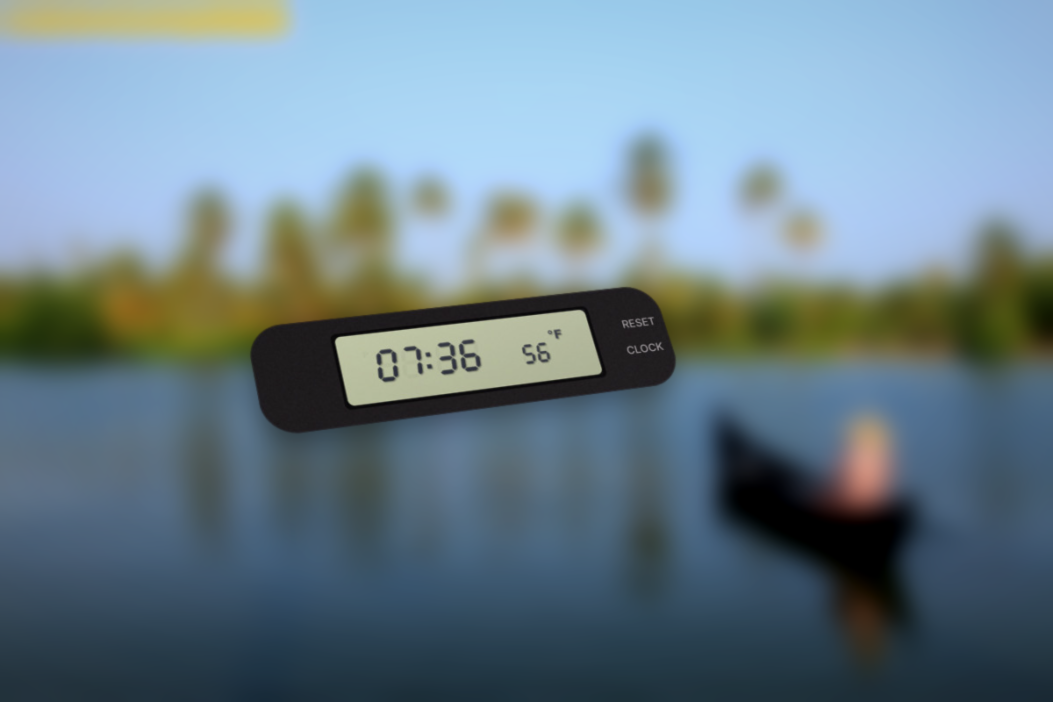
7.36
